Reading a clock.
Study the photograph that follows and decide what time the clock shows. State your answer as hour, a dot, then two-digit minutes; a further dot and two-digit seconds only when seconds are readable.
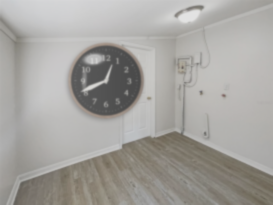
12.41
